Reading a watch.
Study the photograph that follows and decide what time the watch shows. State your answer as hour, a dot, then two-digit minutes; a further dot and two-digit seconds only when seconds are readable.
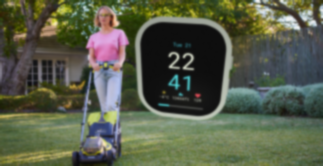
22.41
